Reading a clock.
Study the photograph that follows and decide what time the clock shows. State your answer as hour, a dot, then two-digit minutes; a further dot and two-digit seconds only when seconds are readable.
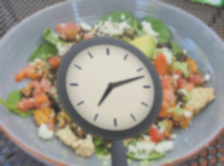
7.12
